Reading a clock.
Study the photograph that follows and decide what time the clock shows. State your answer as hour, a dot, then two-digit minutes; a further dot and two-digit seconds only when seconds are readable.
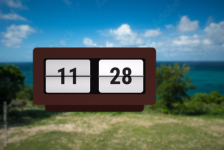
11.28
